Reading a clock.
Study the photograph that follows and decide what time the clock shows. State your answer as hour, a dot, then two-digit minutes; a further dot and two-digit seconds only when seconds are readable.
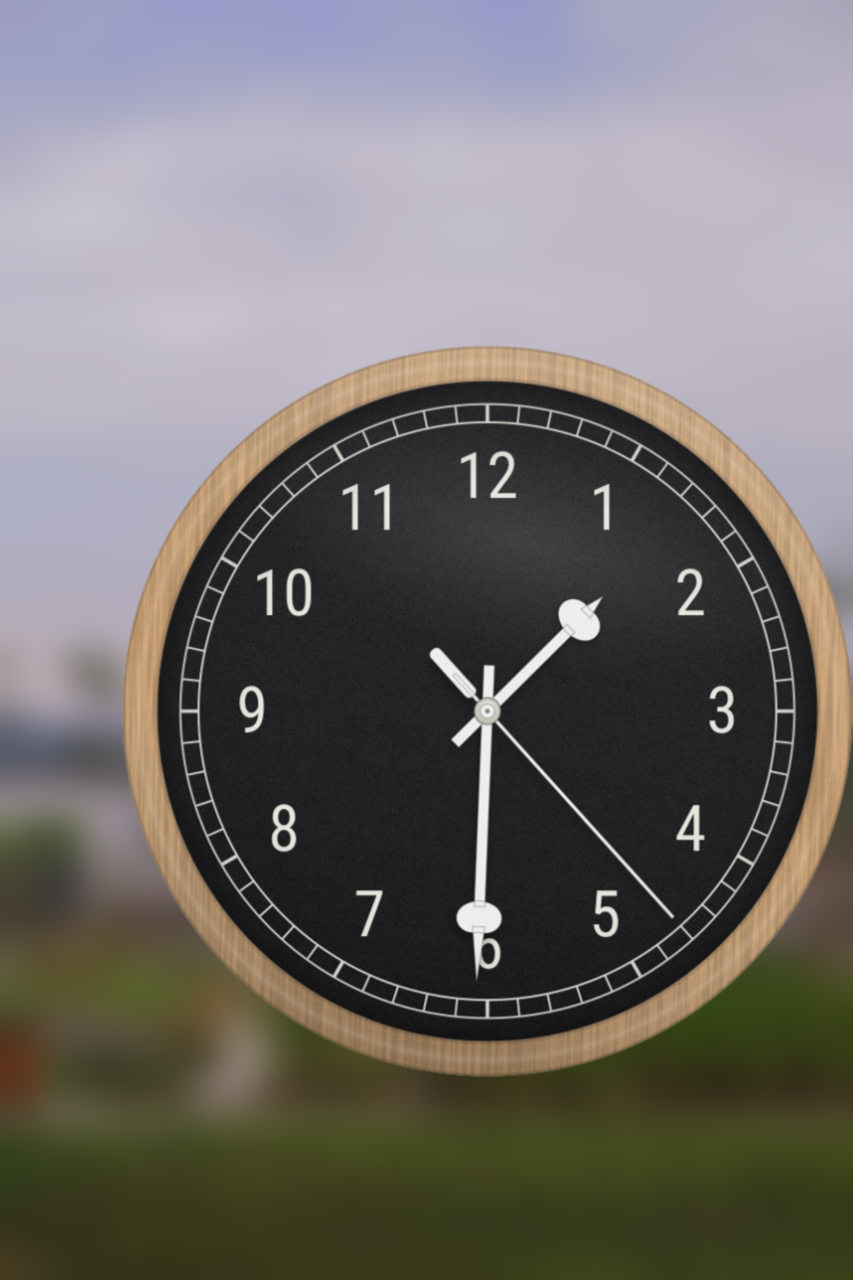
1.30.23
